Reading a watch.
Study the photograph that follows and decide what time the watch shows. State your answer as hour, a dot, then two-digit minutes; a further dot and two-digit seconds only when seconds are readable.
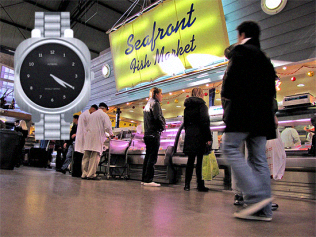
4.20
